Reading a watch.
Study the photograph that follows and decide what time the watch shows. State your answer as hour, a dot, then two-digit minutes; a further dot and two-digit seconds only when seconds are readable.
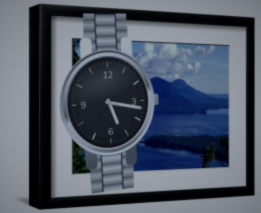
5.17
